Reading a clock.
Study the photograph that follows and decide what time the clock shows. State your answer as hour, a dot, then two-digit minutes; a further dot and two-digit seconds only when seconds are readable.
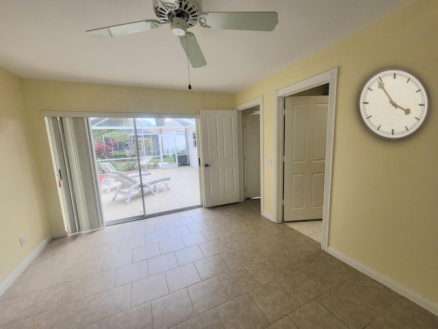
3.54
